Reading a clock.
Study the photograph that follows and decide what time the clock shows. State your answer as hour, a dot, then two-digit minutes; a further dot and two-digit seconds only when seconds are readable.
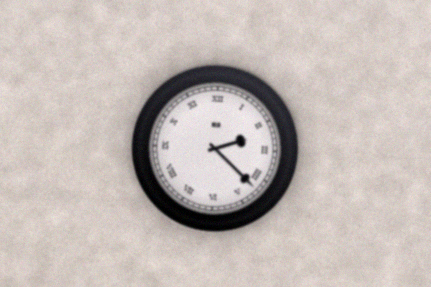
2.22
